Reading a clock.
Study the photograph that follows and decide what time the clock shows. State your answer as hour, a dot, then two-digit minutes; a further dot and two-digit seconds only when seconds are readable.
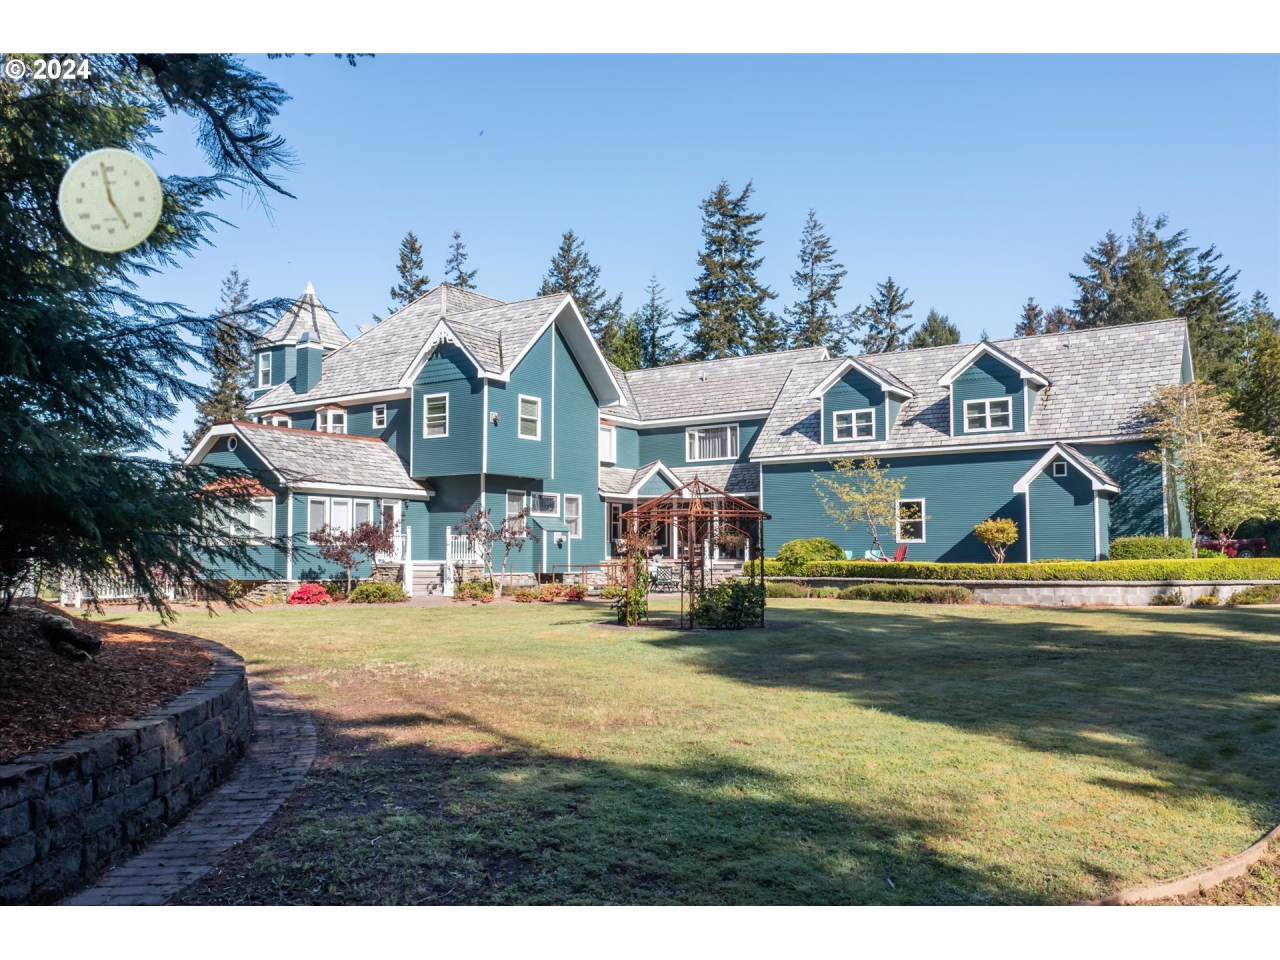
4.58
